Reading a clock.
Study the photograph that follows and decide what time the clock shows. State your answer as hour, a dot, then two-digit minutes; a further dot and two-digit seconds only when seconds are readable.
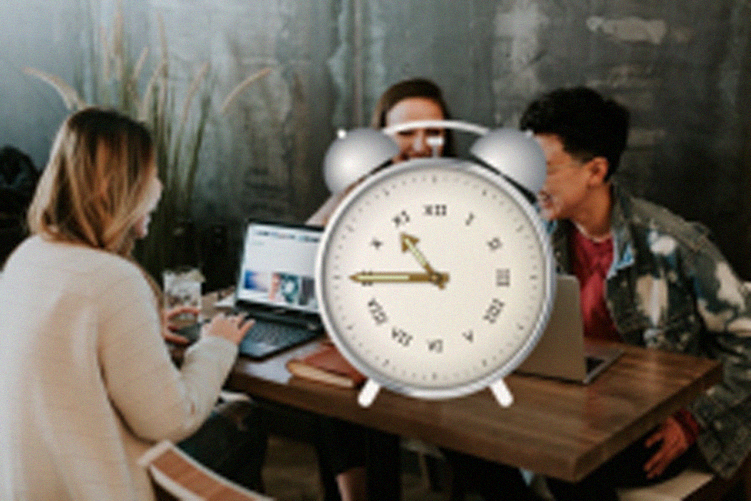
10.45
